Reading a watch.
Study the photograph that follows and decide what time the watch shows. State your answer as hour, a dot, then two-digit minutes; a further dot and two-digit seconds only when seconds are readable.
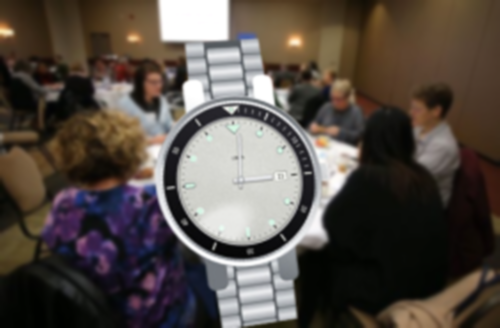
3.01
